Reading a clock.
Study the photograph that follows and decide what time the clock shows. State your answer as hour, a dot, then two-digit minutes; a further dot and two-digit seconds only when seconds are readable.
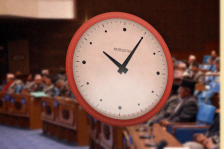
10.05
